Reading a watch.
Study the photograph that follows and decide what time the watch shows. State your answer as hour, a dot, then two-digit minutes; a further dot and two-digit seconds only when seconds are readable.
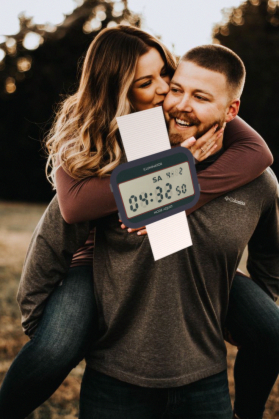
4.32.50
